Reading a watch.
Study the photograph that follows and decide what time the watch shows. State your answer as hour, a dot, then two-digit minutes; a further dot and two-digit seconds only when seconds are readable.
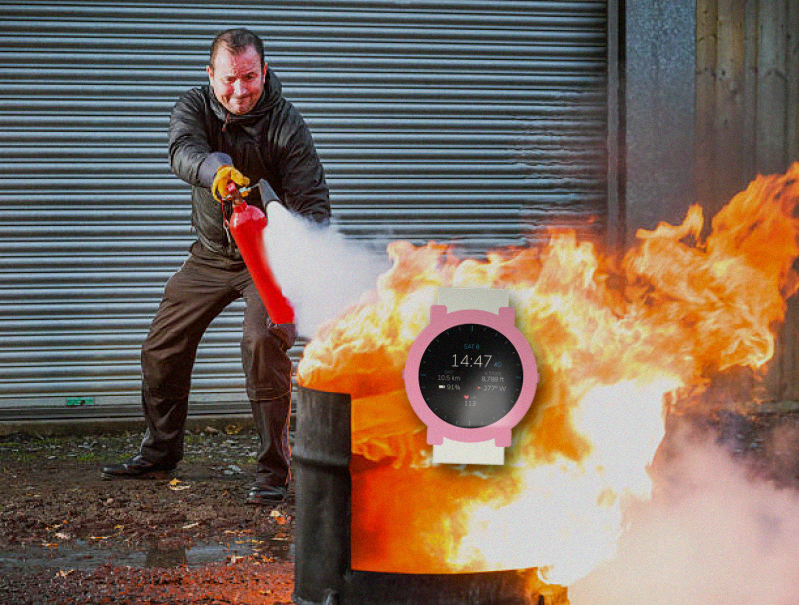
14.47
